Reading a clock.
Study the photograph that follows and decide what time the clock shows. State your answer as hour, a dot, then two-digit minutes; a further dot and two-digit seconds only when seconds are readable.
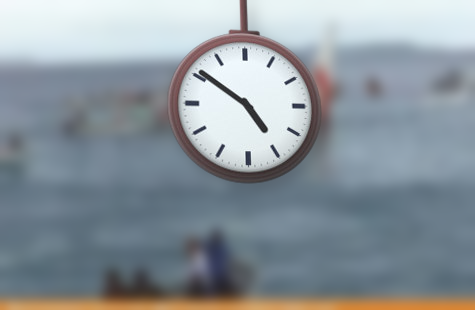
4.51
